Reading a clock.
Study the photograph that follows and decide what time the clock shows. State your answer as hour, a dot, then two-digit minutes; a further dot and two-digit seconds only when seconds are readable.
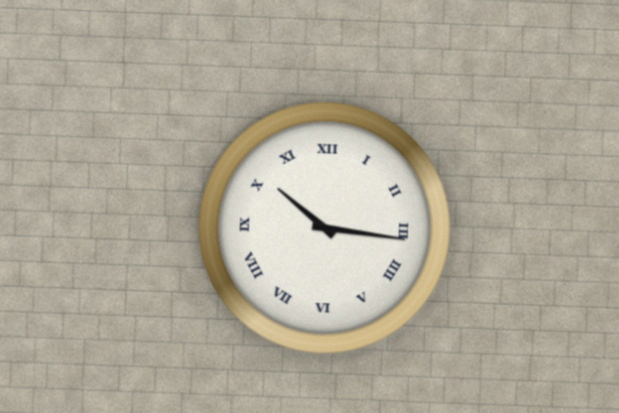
10.16
